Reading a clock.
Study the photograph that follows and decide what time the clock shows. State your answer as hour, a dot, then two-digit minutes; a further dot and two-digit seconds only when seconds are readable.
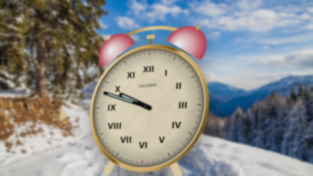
9.48
